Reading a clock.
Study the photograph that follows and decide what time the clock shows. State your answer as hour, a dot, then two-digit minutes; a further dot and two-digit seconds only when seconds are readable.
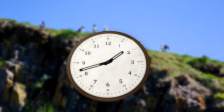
1.42
